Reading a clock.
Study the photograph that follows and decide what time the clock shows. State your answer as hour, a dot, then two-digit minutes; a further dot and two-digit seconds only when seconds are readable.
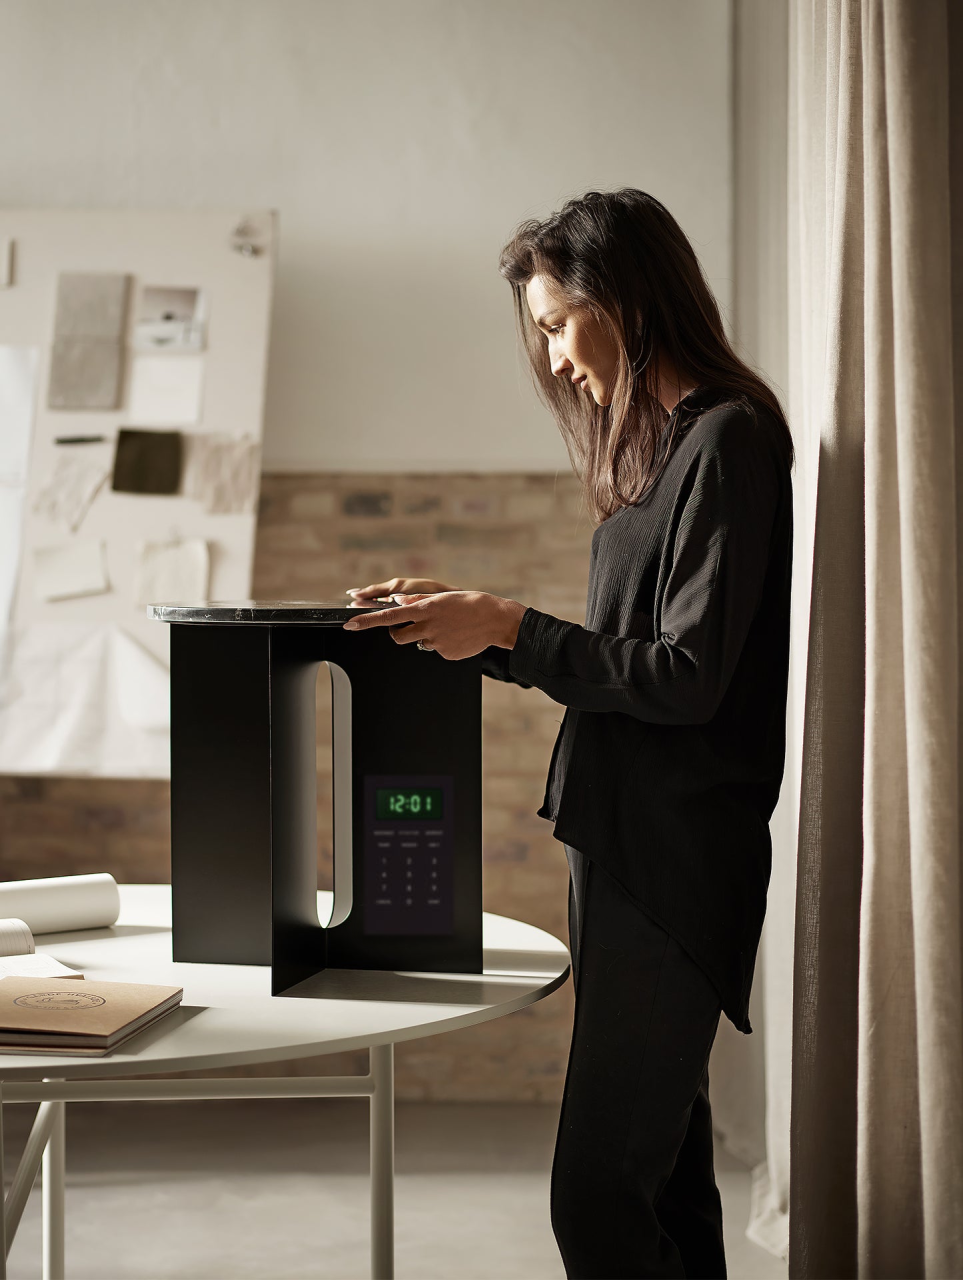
12.01
